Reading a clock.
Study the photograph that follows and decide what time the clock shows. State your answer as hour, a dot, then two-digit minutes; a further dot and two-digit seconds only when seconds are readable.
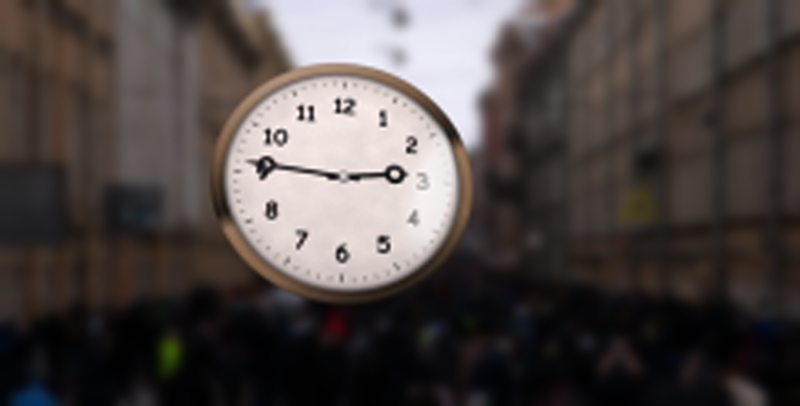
2.46
